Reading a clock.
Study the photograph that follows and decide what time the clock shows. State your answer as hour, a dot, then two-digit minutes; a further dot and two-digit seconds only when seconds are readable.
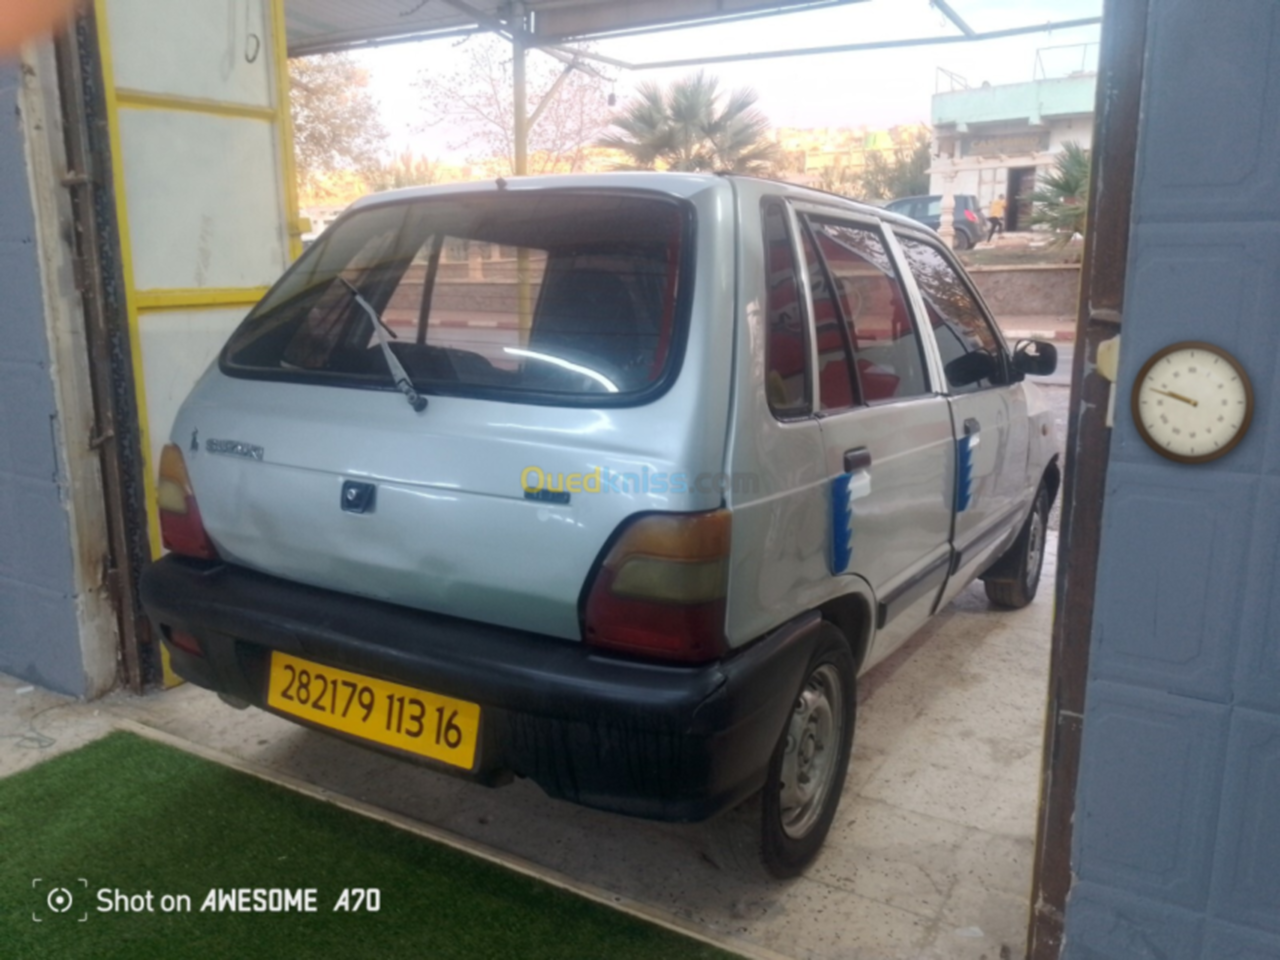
9.48
